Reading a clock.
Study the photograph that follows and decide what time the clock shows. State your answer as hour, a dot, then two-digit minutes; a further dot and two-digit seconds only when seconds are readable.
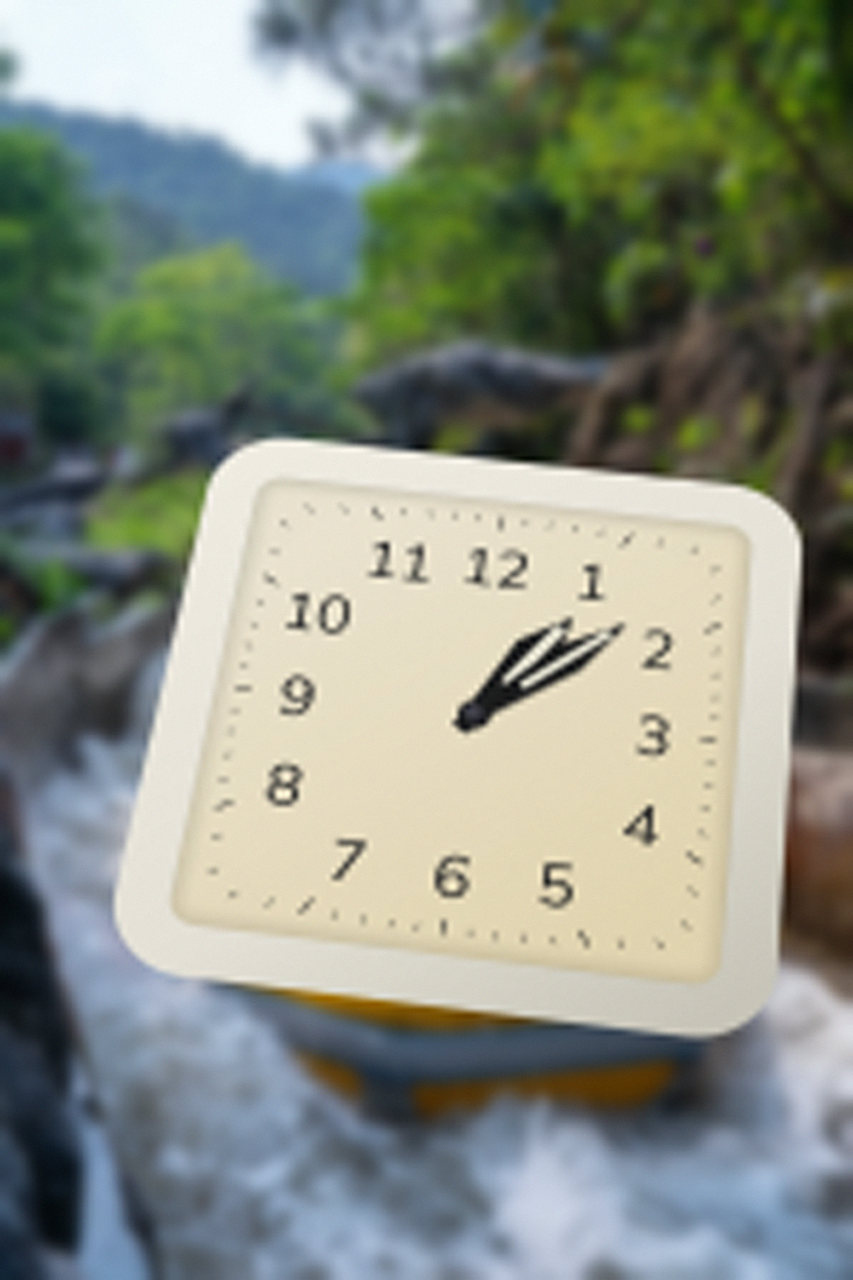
1.08
